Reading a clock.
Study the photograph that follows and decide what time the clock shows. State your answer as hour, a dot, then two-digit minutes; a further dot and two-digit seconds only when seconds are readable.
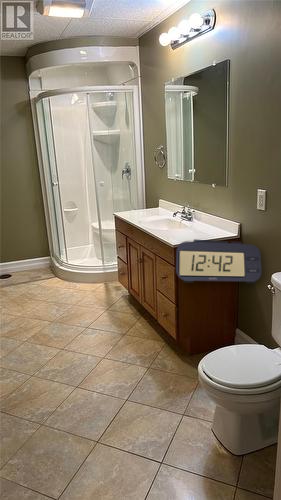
12.42
